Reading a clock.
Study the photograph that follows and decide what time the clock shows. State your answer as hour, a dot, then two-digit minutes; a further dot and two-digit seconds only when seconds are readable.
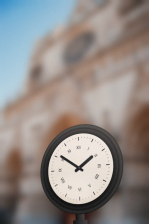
1.51
